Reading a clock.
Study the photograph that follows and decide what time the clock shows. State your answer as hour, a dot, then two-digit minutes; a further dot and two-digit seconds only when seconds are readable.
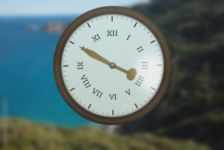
3.50
